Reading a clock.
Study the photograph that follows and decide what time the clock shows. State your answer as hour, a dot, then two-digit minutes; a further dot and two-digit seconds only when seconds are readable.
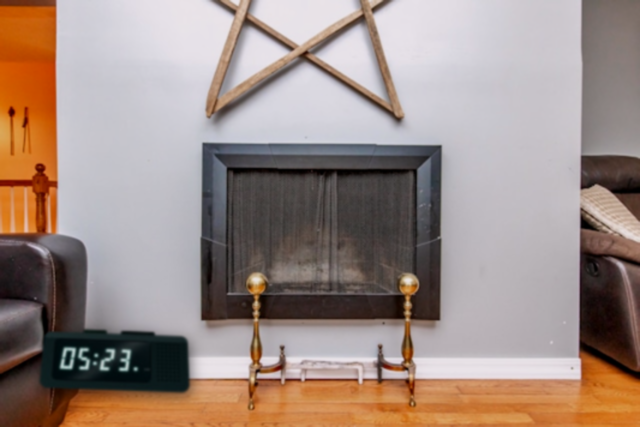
5.23
